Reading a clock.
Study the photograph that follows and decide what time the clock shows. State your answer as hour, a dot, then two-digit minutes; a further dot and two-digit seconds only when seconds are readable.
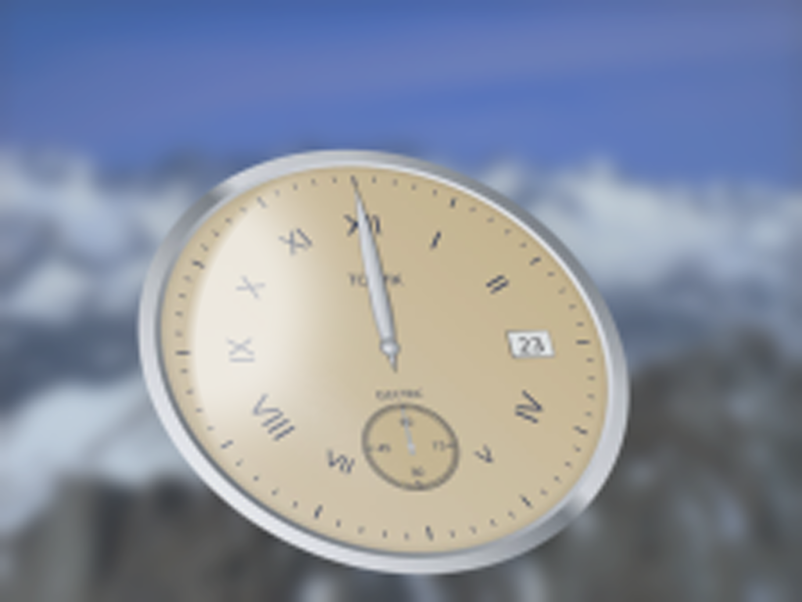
12.00
